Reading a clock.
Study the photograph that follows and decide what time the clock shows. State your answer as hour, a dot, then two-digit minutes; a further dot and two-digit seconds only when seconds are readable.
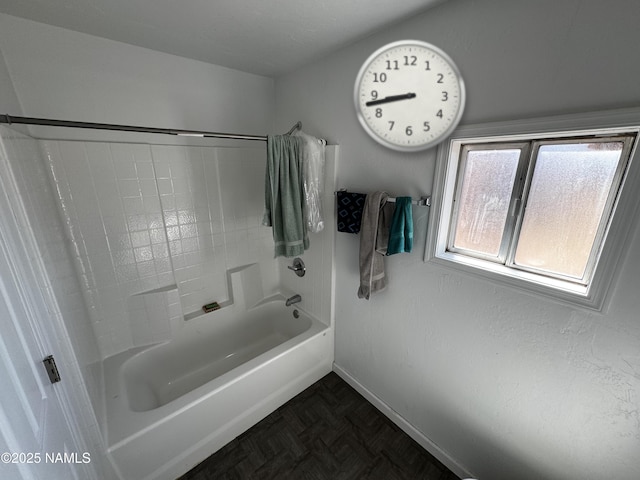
8.43
